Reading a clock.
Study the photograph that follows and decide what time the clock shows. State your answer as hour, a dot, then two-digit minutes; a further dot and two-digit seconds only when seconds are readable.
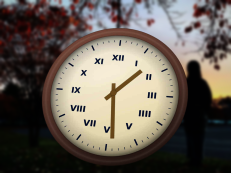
1.29
